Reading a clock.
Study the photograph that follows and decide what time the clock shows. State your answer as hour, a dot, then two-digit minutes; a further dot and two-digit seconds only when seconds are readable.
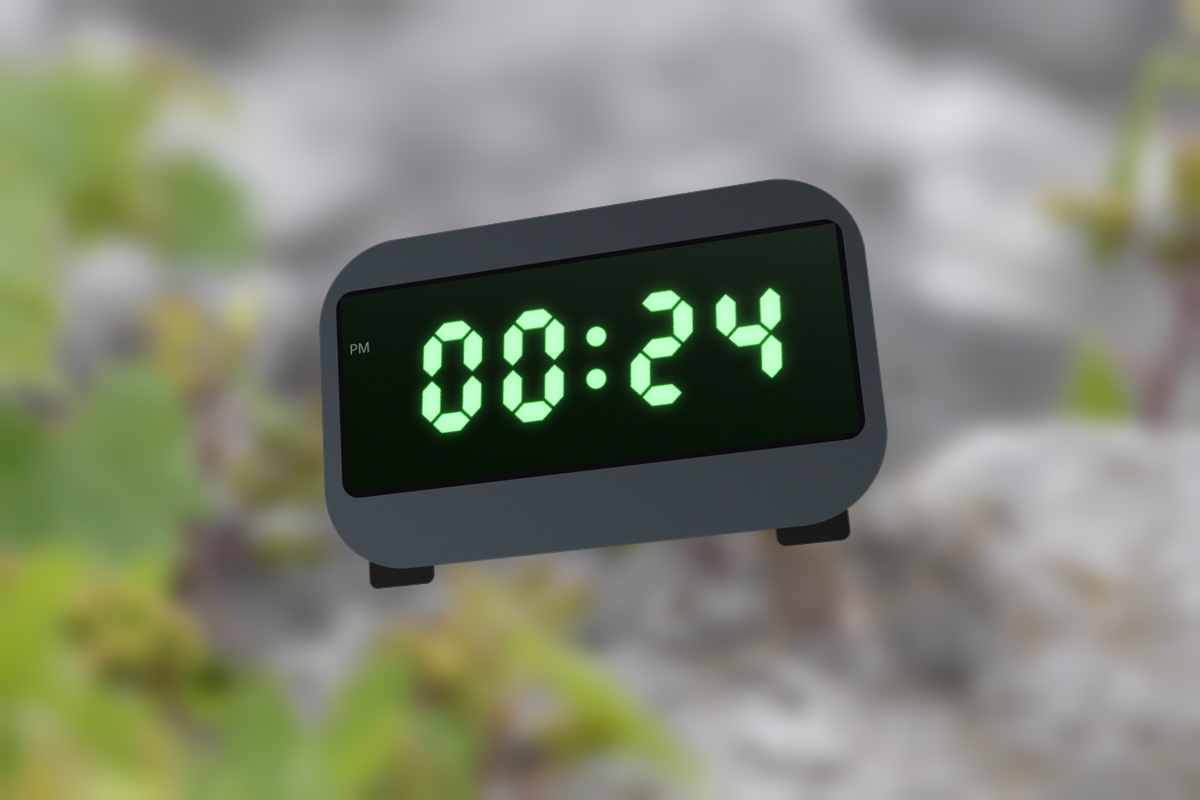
0.24
